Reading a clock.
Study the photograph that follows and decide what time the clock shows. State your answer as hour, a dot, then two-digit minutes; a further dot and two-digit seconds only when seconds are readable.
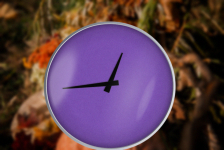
12.44
